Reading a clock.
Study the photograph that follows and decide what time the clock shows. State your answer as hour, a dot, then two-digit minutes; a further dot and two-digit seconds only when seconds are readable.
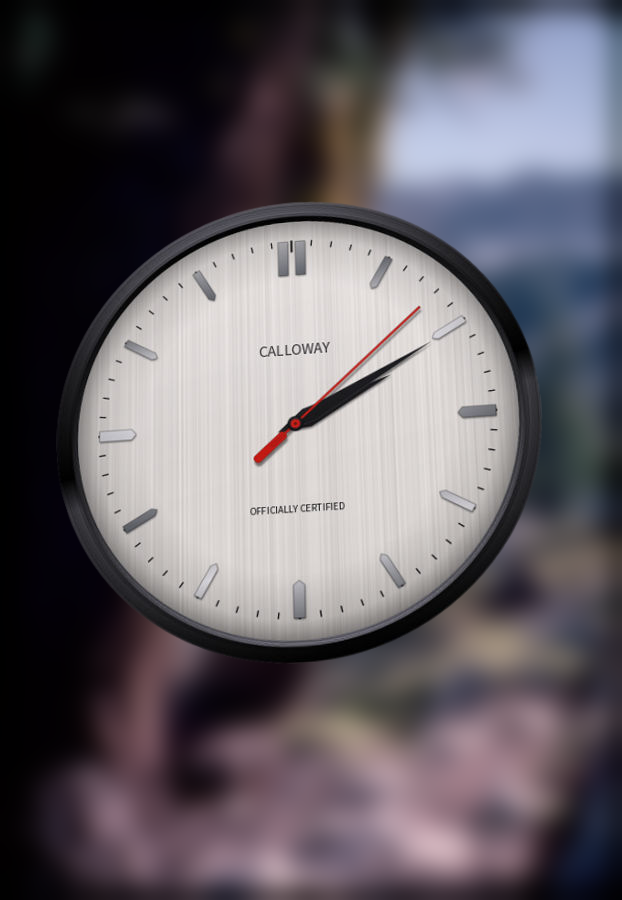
2.10.08
